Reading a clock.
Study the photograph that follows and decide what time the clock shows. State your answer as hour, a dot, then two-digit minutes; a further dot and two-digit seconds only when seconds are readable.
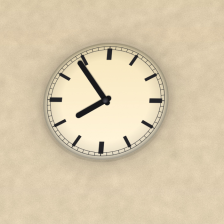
7.54
